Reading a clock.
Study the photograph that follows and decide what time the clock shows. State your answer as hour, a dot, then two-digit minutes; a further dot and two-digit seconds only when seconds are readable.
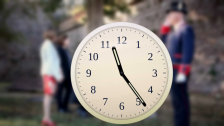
11.24
